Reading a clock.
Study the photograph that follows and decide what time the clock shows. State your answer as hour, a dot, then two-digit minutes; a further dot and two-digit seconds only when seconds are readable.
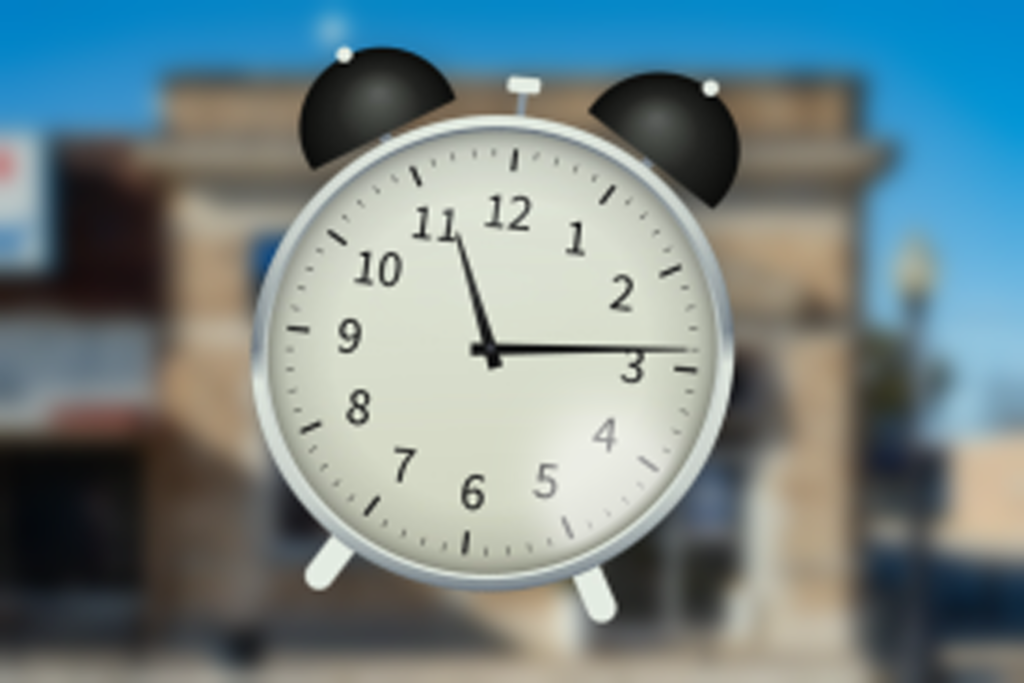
11.14
